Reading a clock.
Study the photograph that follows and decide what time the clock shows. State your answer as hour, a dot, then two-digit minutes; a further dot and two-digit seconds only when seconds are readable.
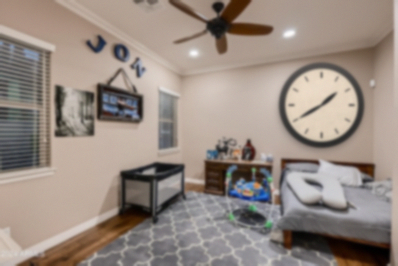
1.40
